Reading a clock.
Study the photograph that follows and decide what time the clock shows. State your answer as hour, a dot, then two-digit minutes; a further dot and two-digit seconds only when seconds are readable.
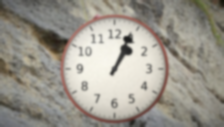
1.04
